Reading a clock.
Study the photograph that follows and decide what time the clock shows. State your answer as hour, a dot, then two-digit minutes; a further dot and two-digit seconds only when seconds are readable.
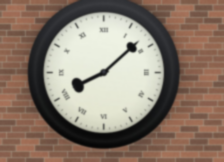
8.08
